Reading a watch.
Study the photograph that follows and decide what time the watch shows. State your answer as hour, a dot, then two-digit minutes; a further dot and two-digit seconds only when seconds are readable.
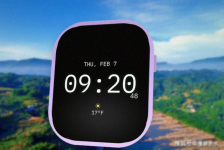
9.20
